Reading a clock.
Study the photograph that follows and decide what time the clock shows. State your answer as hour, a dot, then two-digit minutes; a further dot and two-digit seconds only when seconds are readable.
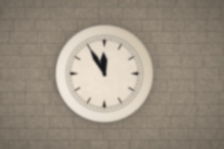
11.55
